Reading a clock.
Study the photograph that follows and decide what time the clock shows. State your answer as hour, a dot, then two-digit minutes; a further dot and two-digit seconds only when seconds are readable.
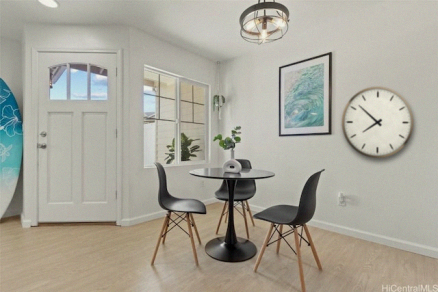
7.52
